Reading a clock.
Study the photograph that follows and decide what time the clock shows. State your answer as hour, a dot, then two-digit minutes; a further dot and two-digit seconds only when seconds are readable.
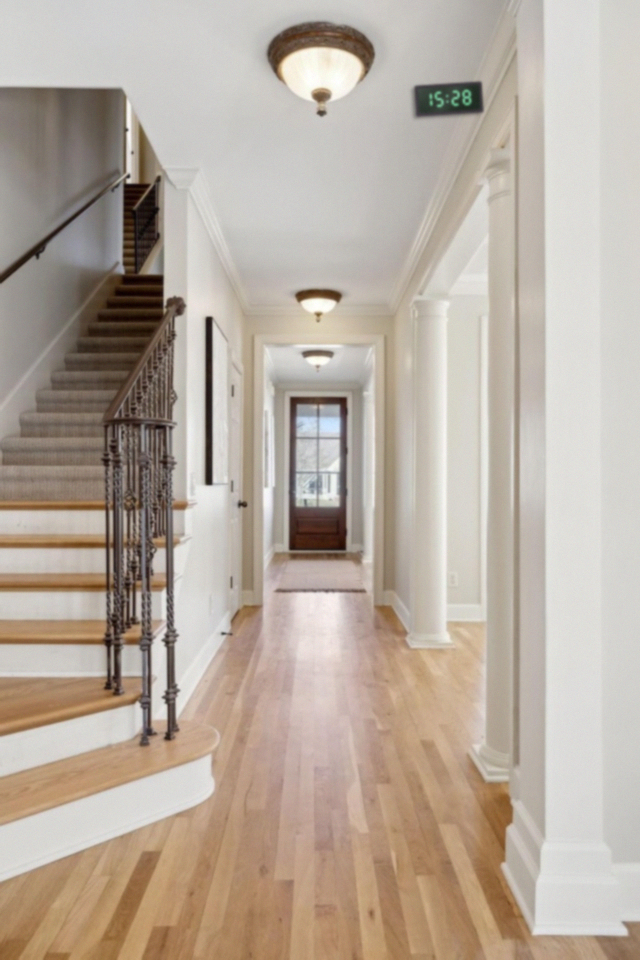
15.28
